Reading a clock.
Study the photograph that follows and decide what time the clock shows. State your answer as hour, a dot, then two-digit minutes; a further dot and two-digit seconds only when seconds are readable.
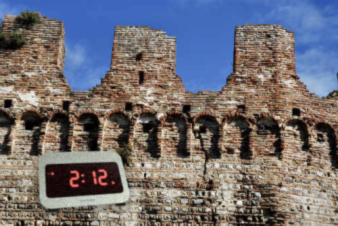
2.12
